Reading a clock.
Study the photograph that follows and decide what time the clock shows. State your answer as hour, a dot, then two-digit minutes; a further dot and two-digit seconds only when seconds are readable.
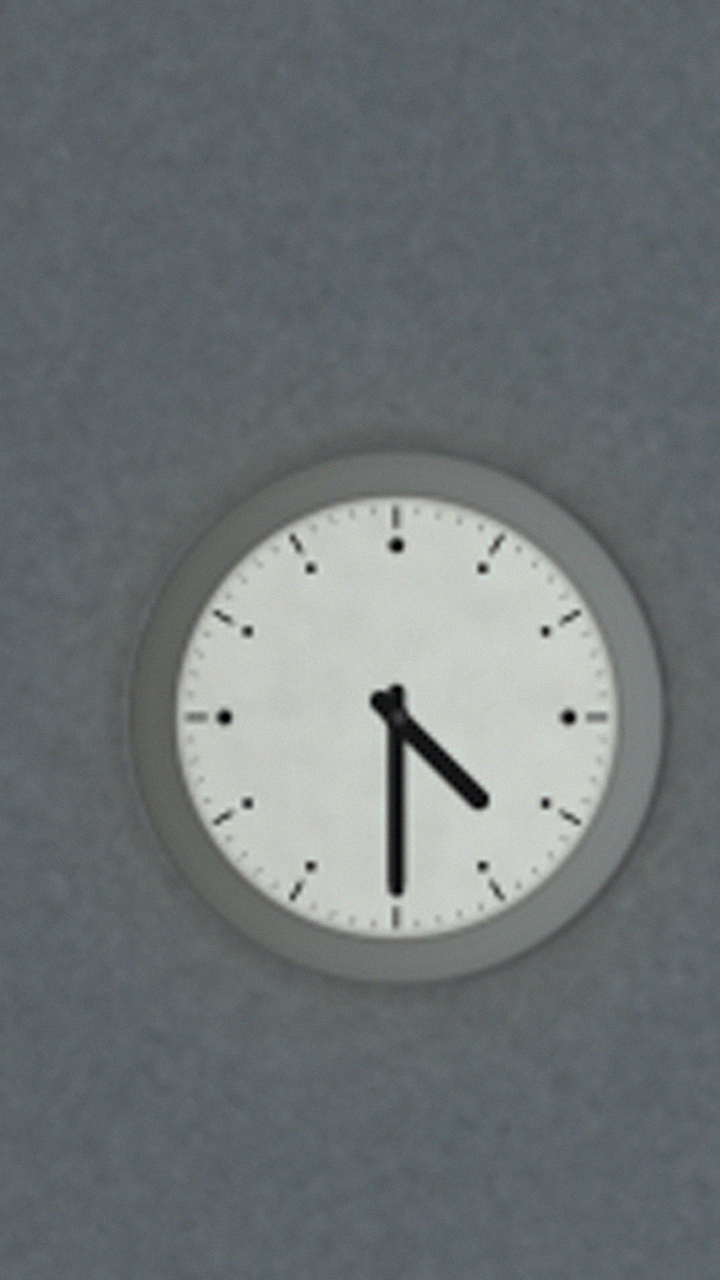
4.30
